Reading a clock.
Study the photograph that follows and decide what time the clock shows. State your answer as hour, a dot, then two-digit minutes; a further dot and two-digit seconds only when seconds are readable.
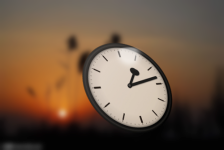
1.13
